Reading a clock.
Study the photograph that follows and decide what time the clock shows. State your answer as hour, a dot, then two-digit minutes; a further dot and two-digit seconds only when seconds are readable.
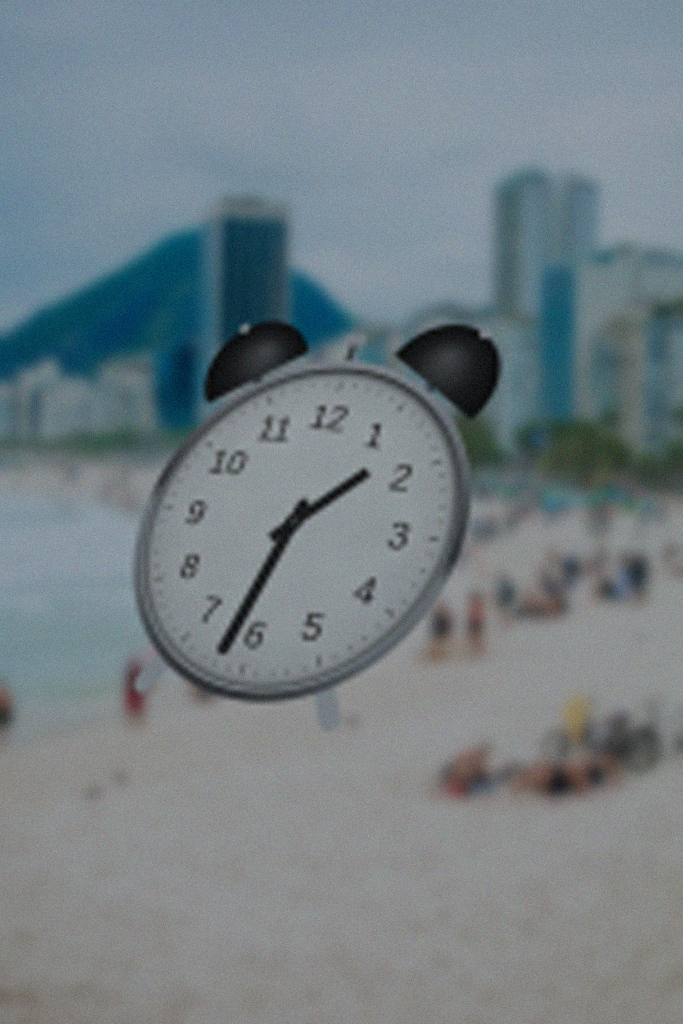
1.32
